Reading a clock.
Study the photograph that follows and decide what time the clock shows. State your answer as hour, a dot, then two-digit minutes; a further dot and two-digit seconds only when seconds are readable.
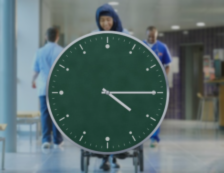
4.15
